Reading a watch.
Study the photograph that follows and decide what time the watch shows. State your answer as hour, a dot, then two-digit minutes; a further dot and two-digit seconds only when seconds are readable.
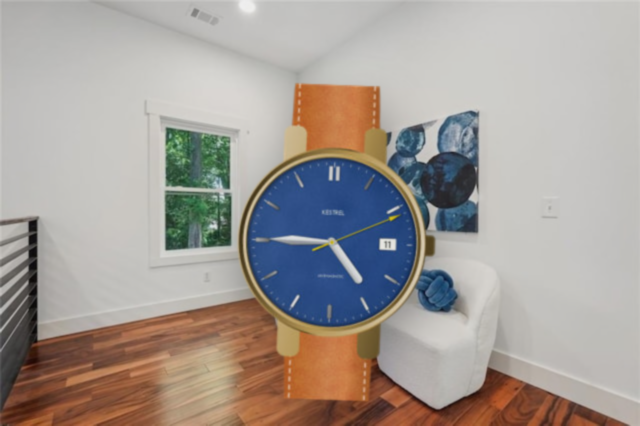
4.45.11
